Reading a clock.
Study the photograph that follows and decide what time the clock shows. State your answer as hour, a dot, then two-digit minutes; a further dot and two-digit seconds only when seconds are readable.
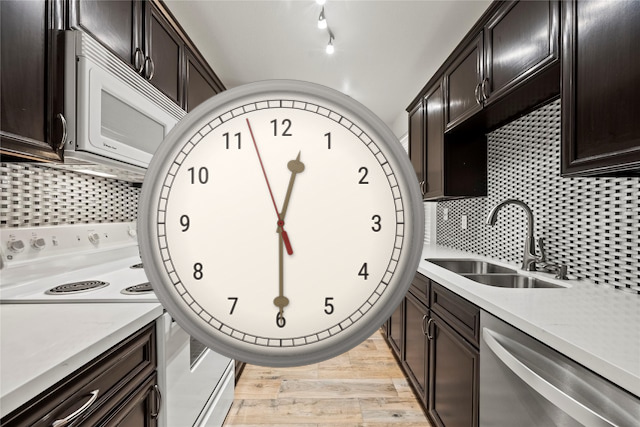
12.29.57
